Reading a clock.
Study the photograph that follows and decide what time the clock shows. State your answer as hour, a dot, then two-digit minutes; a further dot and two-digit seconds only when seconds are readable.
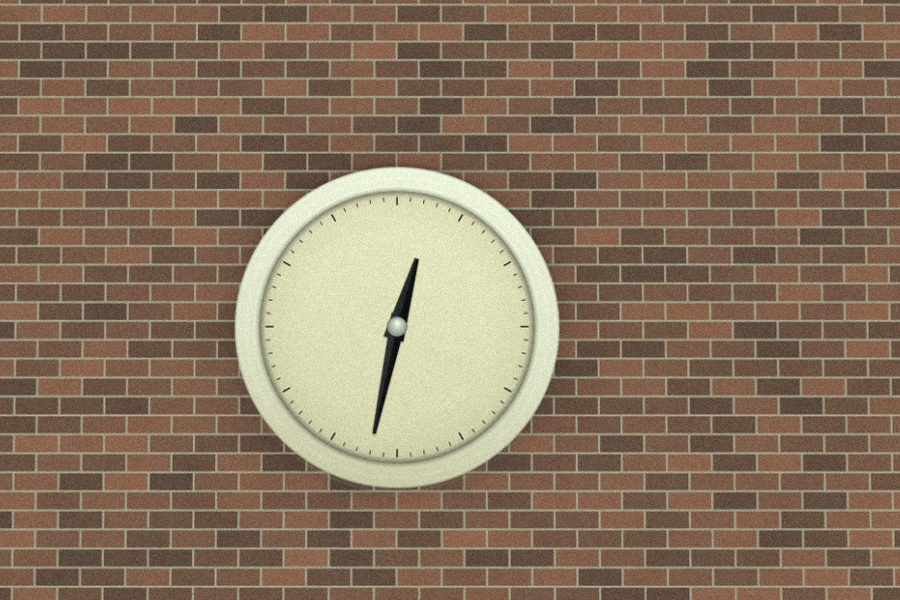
12.32
